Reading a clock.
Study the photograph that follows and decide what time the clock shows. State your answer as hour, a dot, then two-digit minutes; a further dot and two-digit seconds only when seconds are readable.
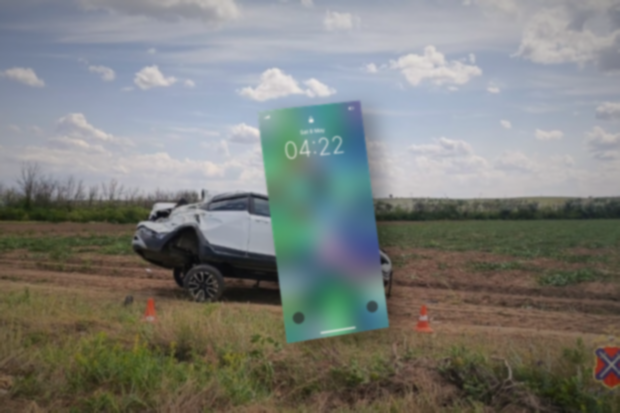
4.22
